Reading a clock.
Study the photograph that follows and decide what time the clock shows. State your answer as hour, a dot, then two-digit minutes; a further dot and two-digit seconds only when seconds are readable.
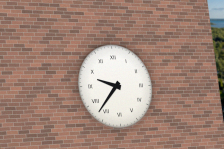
9.37
